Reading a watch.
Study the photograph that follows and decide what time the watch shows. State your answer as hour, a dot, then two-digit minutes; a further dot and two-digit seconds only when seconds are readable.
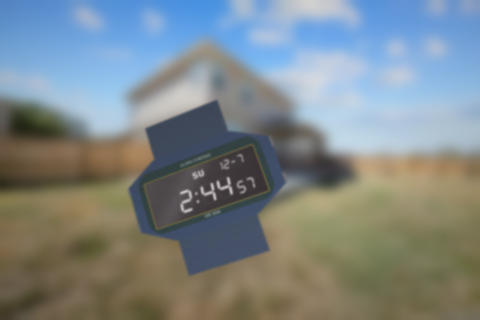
2.44.57
